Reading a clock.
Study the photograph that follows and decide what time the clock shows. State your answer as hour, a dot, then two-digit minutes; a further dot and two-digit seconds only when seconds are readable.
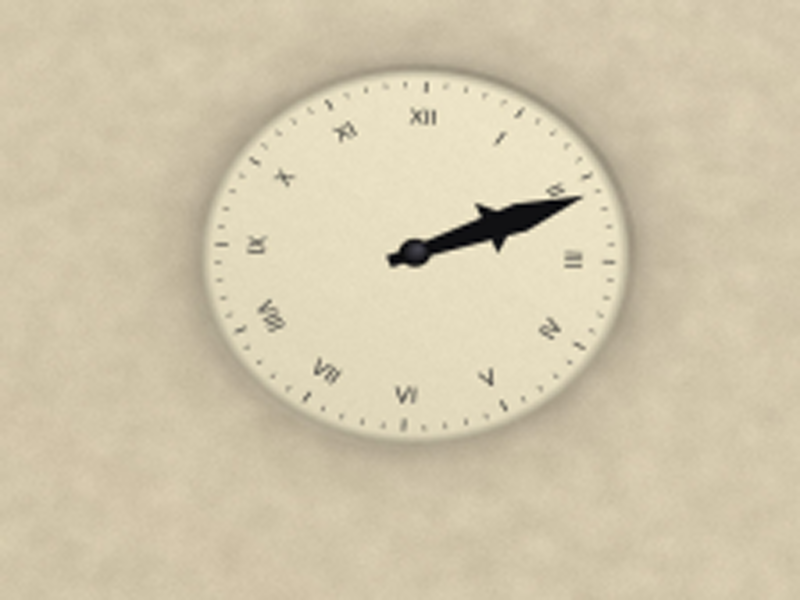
2.11
